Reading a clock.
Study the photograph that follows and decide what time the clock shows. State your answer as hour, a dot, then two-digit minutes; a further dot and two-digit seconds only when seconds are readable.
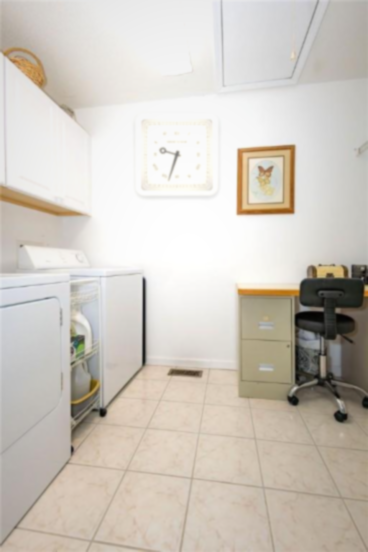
9.33
